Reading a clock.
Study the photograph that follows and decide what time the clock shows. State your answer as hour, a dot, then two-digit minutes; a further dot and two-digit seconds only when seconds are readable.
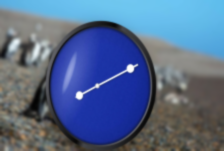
8.11
